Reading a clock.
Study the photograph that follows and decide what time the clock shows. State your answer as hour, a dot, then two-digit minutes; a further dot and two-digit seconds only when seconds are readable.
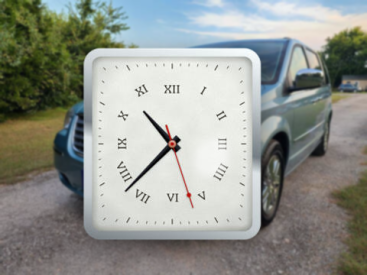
10.37.27
